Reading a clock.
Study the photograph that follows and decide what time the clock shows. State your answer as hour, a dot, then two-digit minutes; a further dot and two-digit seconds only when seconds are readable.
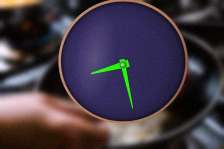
8.28
